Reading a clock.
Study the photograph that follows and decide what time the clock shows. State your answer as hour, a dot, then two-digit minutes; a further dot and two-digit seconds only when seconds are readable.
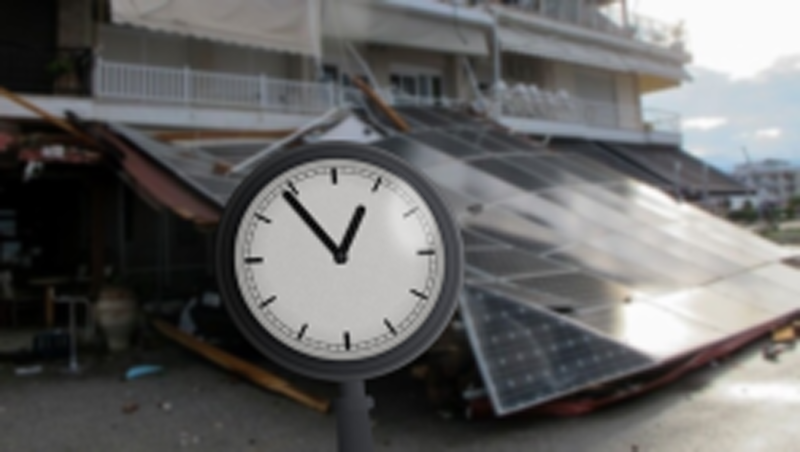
12.54
